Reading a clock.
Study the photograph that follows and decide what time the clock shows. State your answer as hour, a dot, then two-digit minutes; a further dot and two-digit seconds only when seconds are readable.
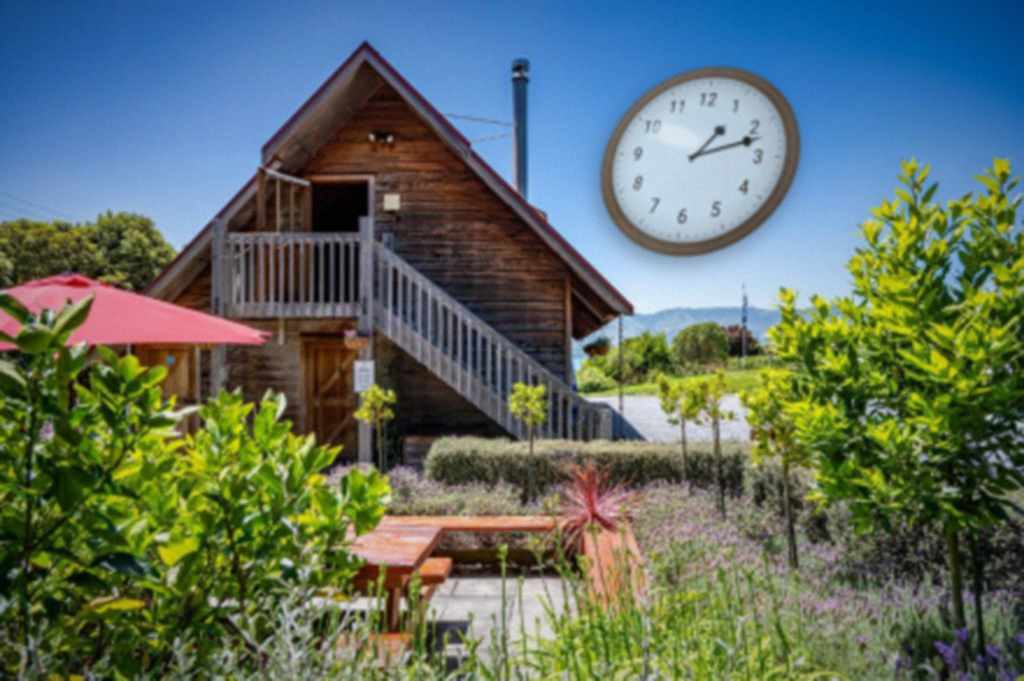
1.12
